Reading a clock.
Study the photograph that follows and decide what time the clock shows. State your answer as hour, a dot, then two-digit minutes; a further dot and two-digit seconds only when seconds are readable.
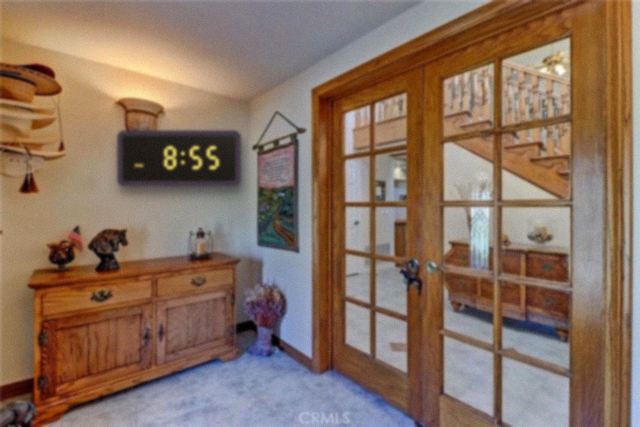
8.55
